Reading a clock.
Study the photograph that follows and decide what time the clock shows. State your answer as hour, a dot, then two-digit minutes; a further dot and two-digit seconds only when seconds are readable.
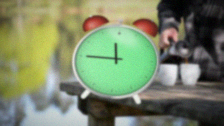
11.45
